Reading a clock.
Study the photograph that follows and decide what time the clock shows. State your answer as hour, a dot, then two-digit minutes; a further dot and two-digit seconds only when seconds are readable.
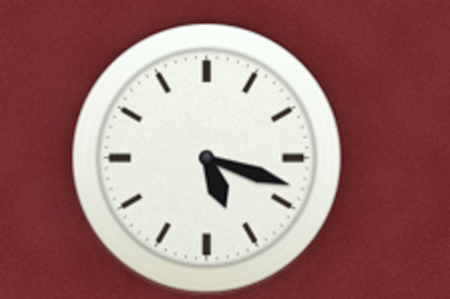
5.18
